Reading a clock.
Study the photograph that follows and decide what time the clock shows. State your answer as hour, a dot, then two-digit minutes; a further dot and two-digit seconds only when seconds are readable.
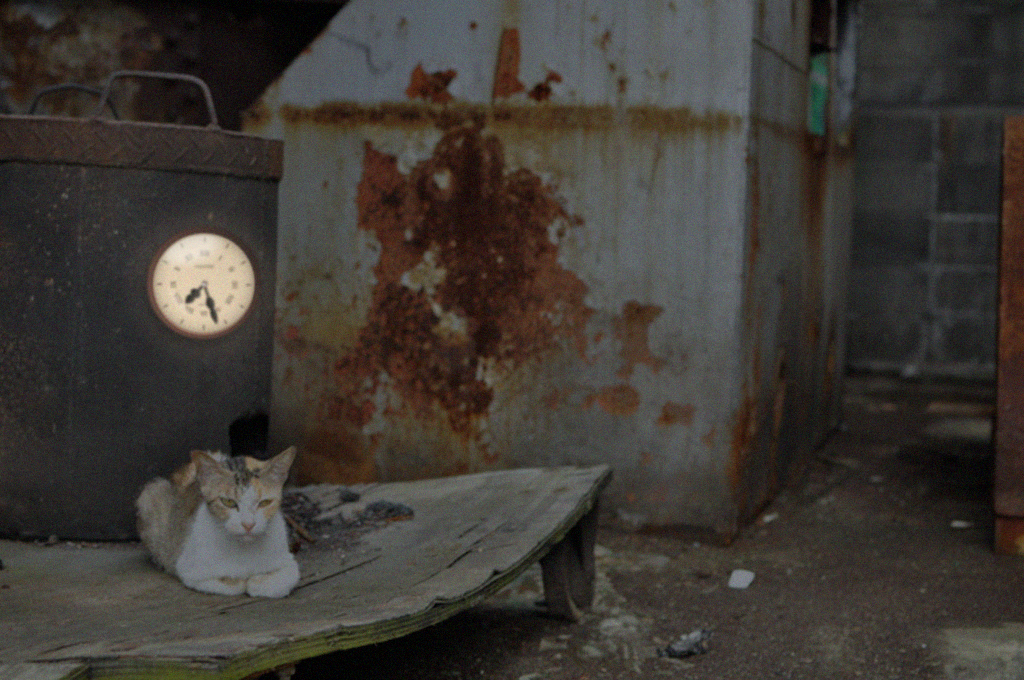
7.27
